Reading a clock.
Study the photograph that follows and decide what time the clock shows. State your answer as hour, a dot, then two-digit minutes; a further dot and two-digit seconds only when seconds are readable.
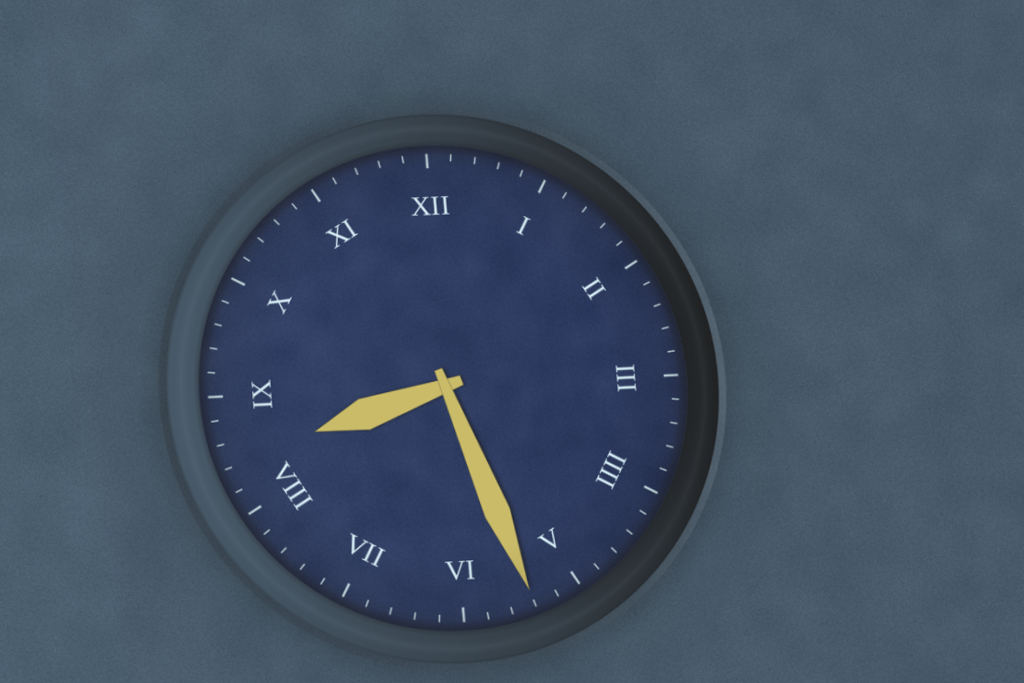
8.27
